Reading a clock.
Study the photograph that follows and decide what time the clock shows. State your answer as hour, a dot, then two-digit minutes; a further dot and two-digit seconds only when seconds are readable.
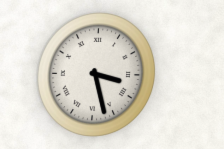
3.27
